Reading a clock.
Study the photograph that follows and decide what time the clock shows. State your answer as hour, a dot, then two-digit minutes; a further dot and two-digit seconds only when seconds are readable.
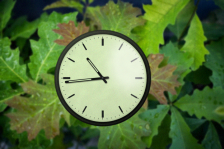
10.44
